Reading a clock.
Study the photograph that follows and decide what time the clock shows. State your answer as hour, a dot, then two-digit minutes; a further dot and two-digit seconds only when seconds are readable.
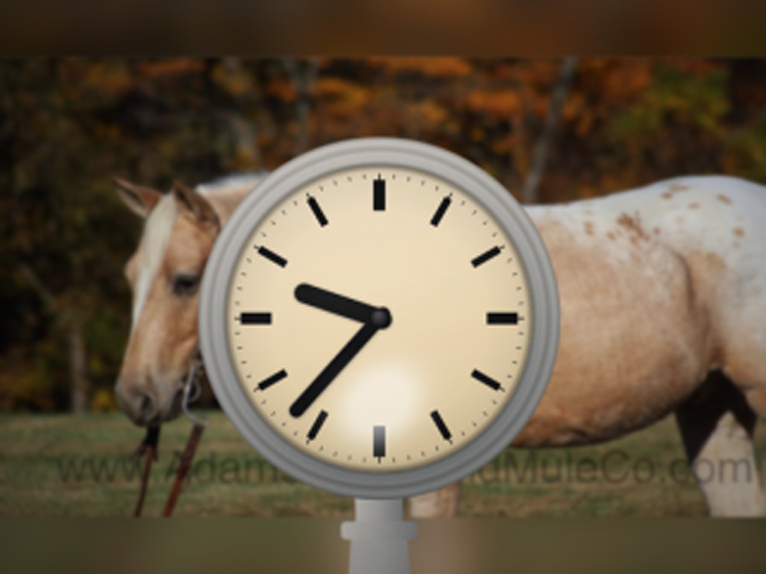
9.37
